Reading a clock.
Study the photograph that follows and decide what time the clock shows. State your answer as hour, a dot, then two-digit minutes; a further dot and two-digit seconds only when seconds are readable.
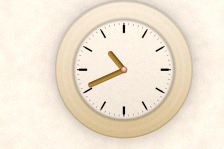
10.41
